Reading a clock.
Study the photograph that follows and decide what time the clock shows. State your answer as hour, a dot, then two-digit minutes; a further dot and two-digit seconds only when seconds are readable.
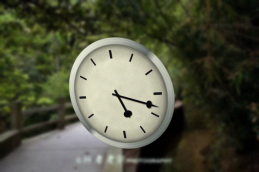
5.18
